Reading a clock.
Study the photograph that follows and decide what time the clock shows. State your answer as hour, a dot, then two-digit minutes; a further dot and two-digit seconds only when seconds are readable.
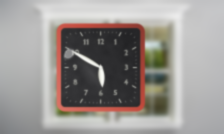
5.50
